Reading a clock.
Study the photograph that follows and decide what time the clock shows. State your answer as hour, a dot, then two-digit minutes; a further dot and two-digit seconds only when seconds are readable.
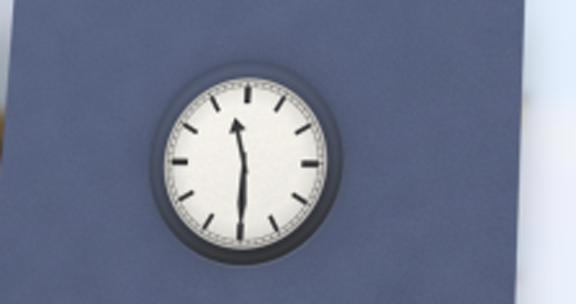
11.30
